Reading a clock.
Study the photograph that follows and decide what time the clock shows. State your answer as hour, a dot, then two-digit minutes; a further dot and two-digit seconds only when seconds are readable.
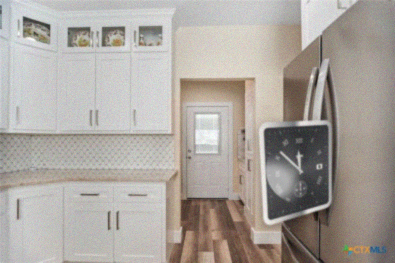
11.52
